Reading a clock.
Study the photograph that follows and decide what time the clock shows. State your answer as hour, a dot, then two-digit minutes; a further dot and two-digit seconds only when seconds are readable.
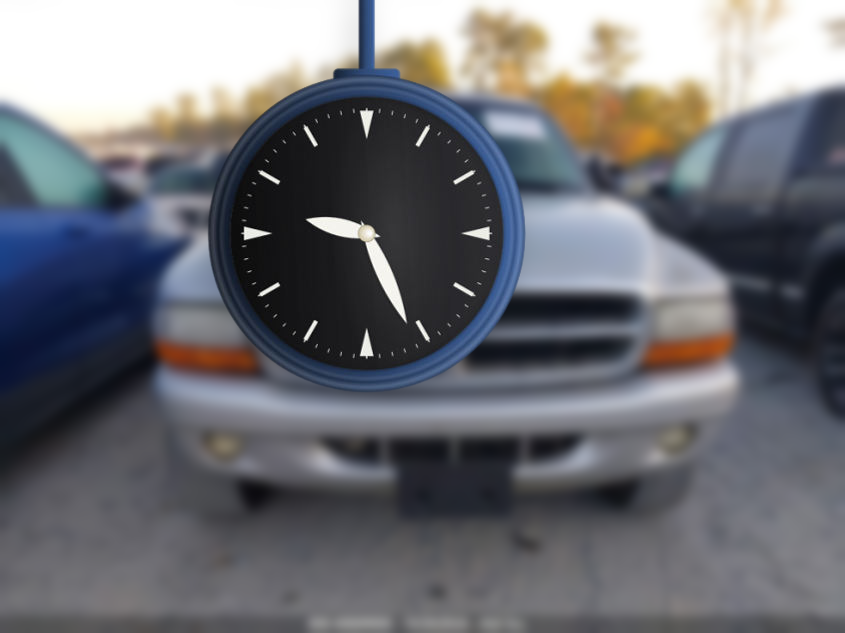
9.26
